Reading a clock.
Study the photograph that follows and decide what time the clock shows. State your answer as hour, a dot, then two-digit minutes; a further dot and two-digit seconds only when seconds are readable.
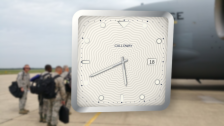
5.41
